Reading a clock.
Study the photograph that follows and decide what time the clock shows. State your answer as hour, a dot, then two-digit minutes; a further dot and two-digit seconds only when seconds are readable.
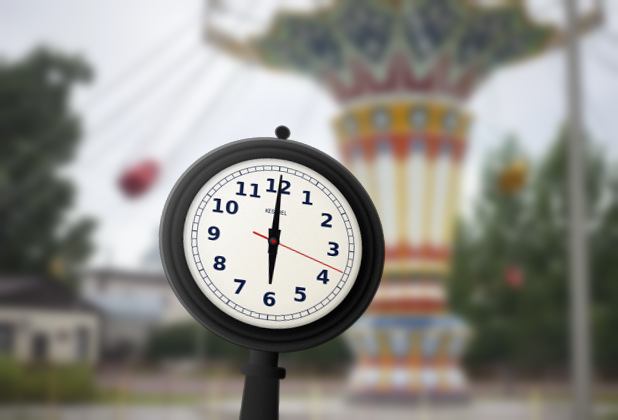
6.00.18
